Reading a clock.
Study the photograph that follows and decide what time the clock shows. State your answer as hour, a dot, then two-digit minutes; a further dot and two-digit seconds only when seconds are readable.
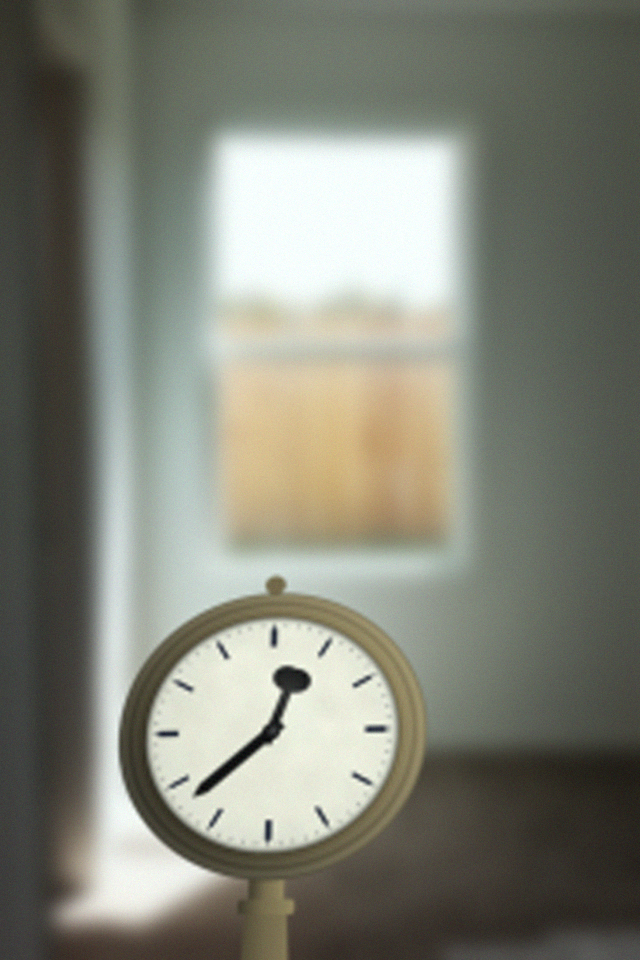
12.38
